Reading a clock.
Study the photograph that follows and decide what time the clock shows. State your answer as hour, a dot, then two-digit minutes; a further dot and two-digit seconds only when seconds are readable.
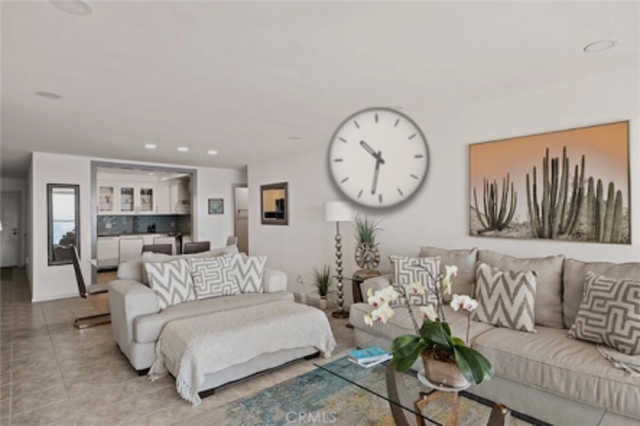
10.32
